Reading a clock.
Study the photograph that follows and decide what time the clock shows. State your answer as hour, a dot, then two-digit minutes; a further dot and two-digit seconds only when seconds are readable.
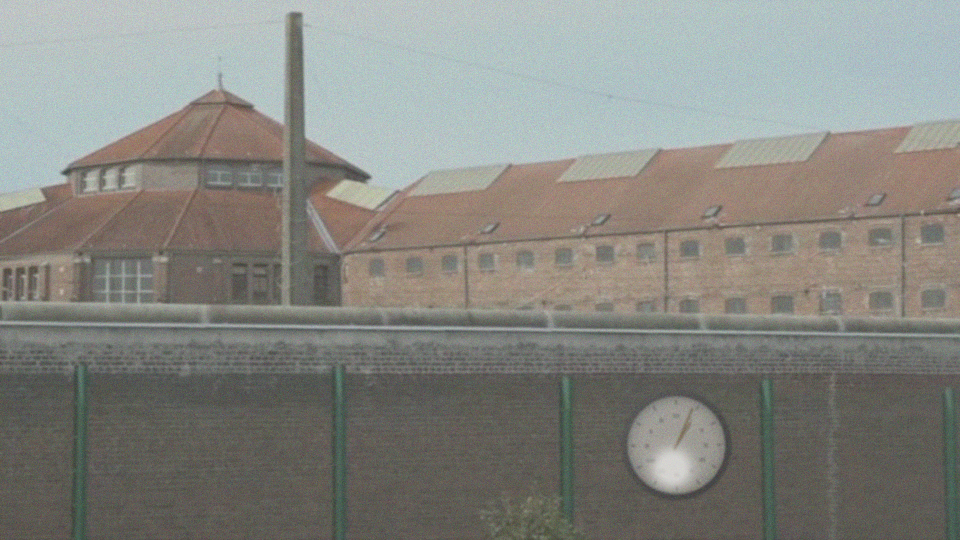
1.04
